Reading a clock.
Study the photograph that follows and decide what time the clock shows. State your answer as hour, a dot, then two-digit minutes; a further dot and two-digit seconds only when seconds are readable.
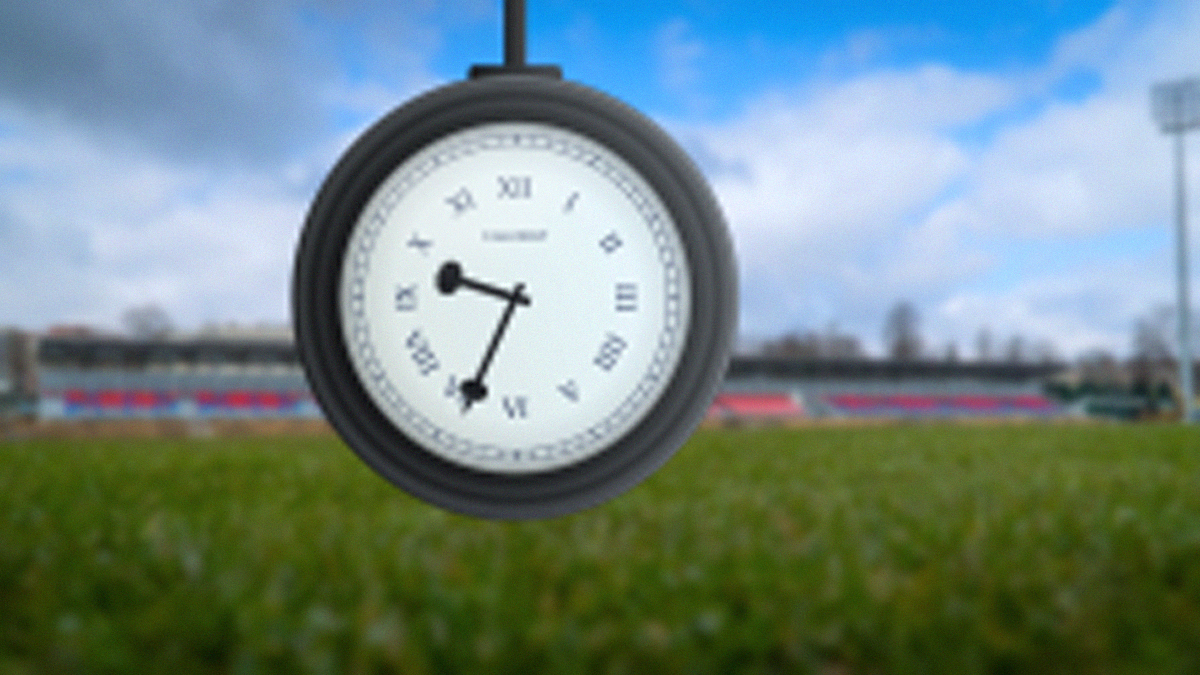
9.34
